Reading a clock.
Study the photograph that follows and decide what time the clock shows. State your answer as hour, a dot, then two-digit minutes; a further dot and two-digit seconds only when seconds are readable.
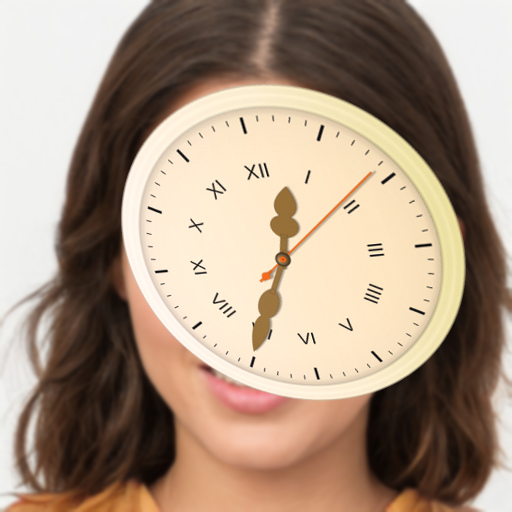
12.35.09
